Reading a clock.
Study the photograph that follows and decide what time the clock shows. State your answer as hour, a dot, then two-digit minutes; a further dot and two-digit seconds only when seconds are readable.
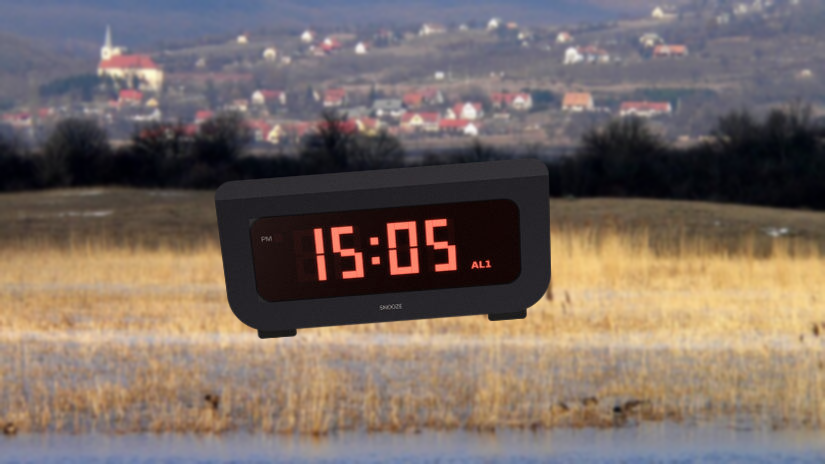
15.05
